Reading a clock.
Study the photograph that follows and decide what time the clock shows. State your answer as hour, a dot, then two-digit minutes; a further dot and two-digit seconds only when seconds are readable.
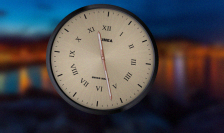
11.27
